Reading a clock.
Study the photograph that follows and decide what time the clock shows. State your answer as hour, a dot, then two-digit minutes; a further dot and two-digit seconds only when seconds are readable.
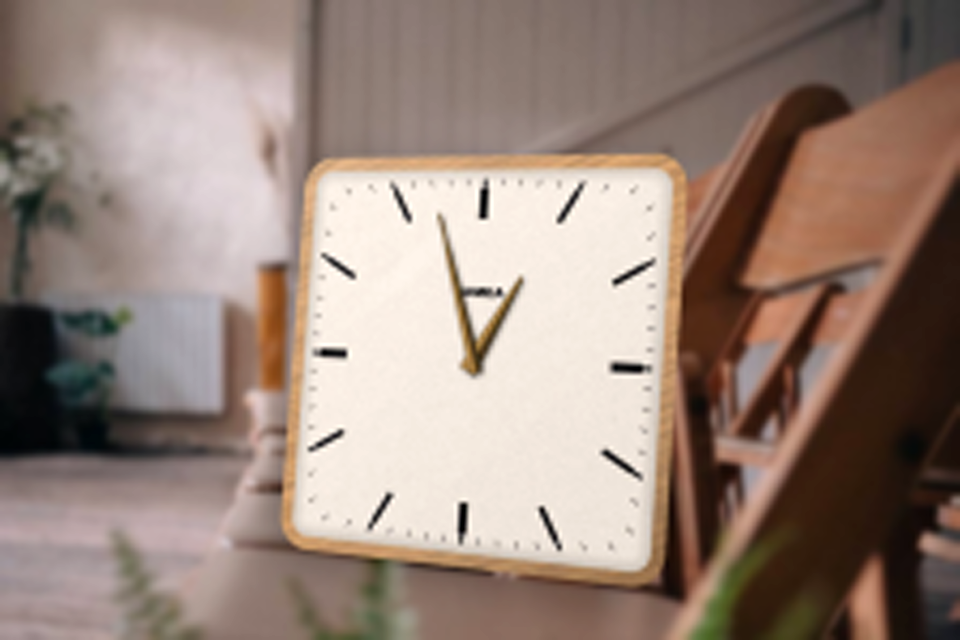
12.57
